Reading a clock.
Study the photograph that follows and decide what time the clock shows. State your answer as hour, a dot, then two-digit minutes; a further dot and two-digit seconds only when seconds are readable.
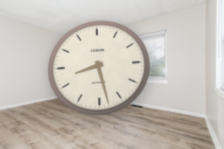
8.28
